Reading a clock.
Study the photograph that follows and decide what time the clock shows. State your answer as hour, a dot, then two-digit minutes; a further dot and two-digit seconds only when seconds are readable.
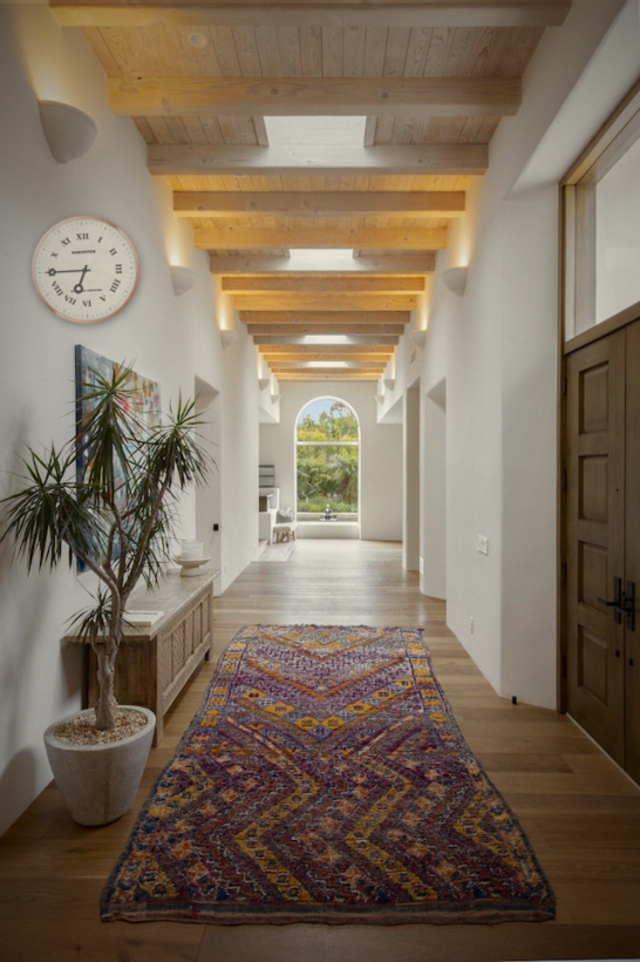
6.45
